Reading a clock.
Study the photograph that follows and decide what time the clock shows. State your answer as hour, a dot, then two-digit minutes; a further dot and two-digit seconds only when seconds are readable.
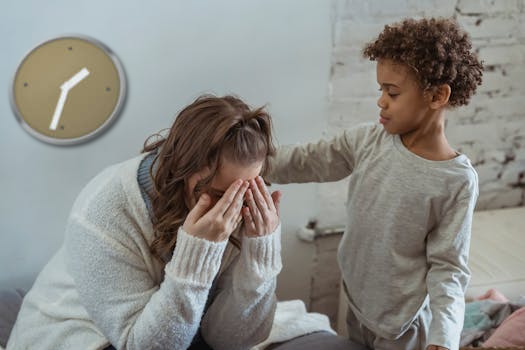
1.32
